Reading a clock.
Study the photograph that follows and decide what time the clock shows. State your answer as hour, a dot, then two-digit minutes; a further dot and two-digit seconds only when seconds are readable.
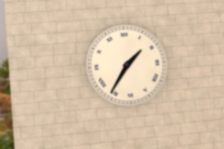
1.36
